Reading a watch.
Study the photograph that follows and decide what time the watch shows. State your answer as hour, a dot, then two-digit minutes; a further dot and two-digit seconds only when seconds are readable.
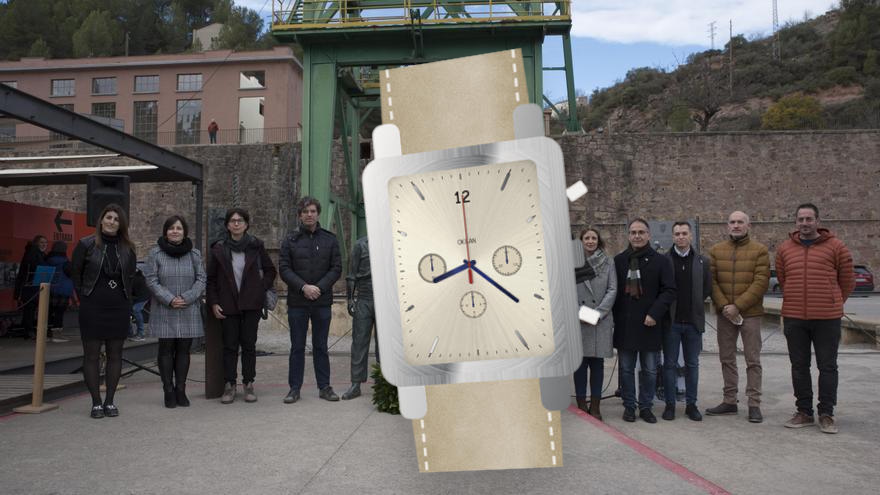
8.22
